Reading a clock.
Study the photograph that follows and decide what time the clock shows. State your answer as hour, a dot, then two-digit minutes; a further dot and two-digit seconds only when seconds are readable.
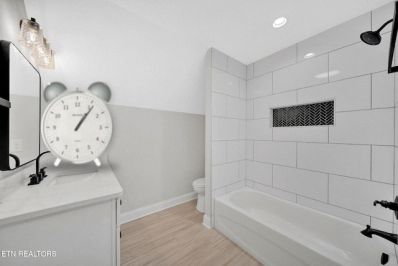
1.06
